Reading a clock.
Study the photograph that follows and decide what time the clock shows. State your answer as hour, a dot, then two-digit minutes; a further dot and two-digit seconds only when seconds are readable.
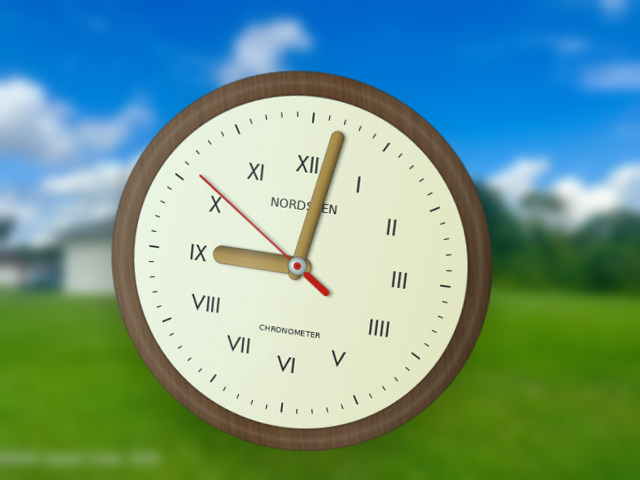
9.01.51
